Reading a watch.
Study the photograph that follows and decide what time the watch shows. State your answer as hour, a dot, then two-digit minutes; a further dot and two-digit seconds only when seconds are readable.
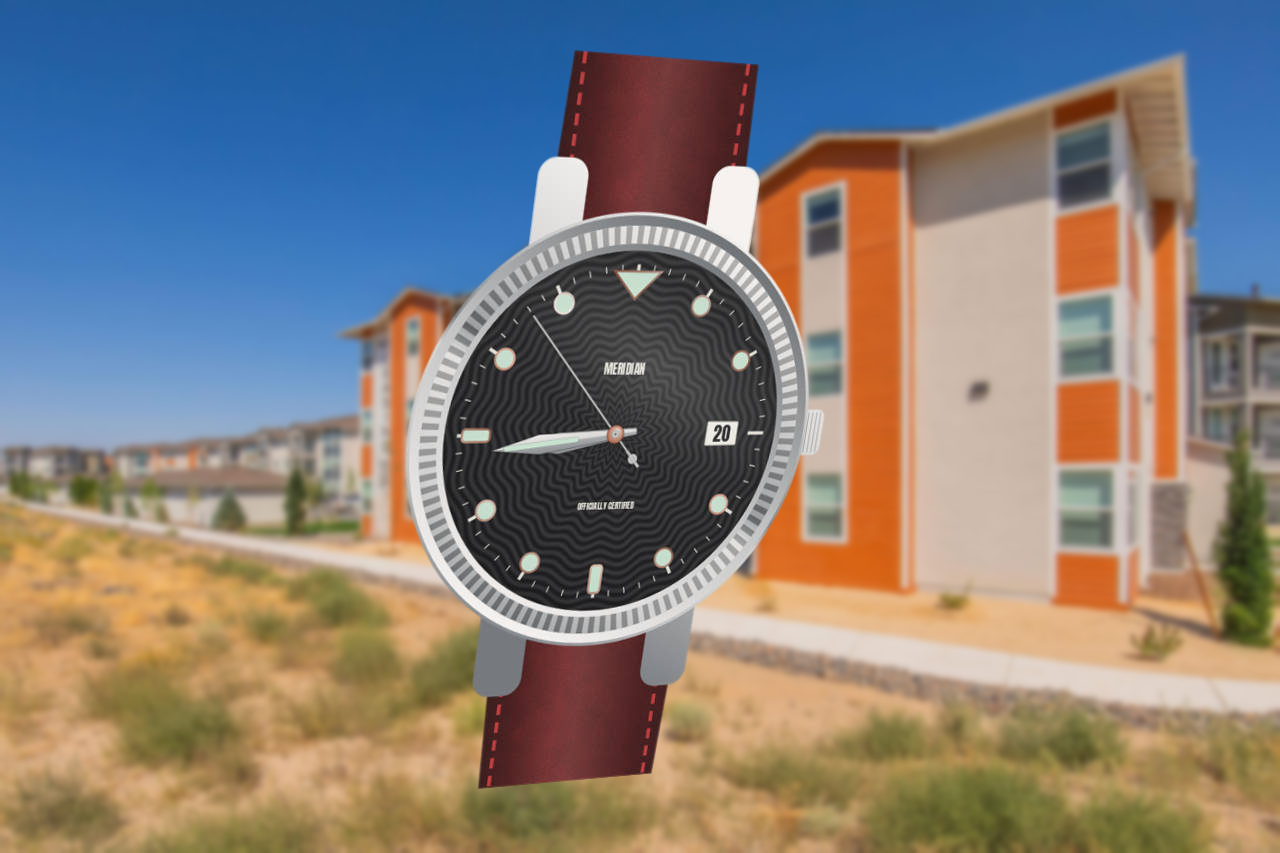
8.43.53
